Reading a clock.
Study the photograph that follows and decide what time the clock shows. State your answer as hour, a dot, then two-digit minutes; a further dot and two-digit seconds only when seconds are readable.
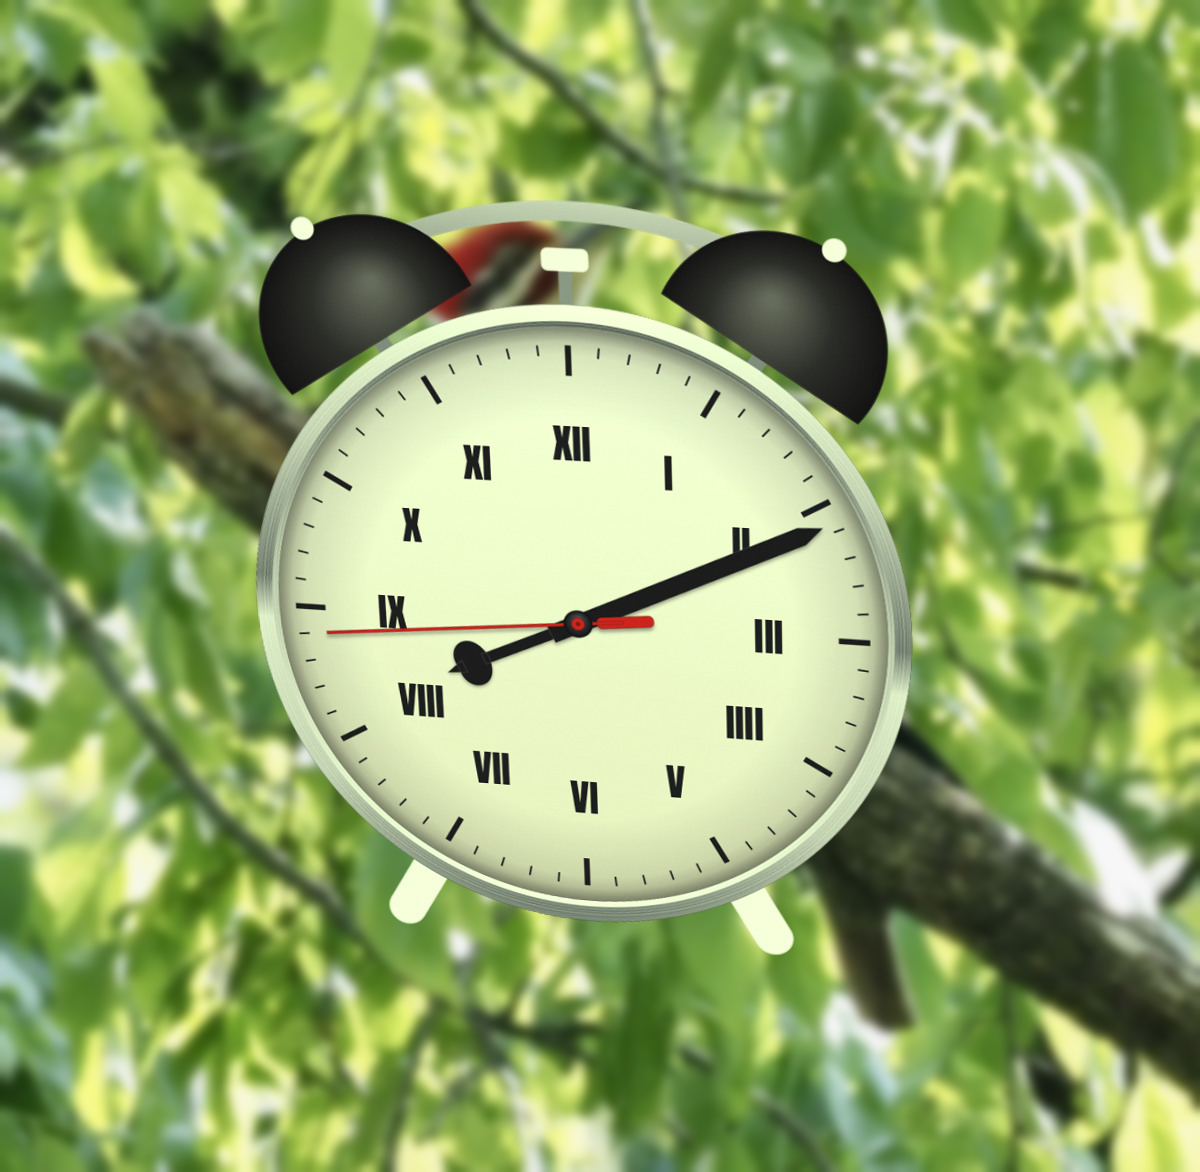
8.10.44
